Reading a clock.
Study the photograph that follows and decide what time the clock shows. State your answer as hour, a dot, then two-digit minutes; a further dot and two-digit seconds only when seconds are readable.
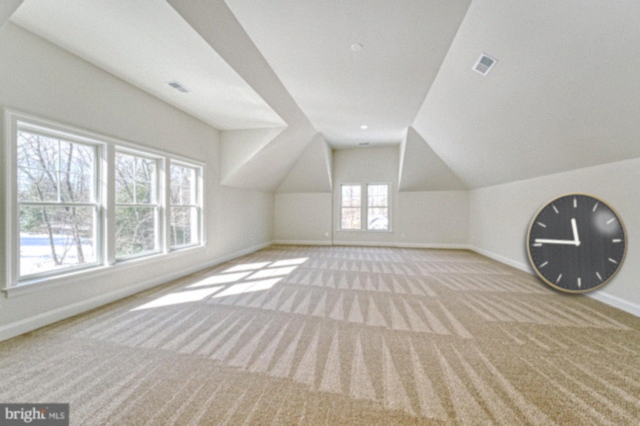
11.46
